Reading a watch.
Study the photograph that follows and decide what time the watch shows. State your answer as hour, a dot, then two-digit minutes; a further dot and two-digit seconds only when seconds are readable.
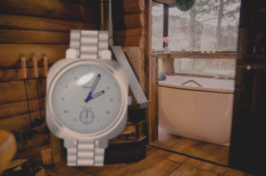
2.04
